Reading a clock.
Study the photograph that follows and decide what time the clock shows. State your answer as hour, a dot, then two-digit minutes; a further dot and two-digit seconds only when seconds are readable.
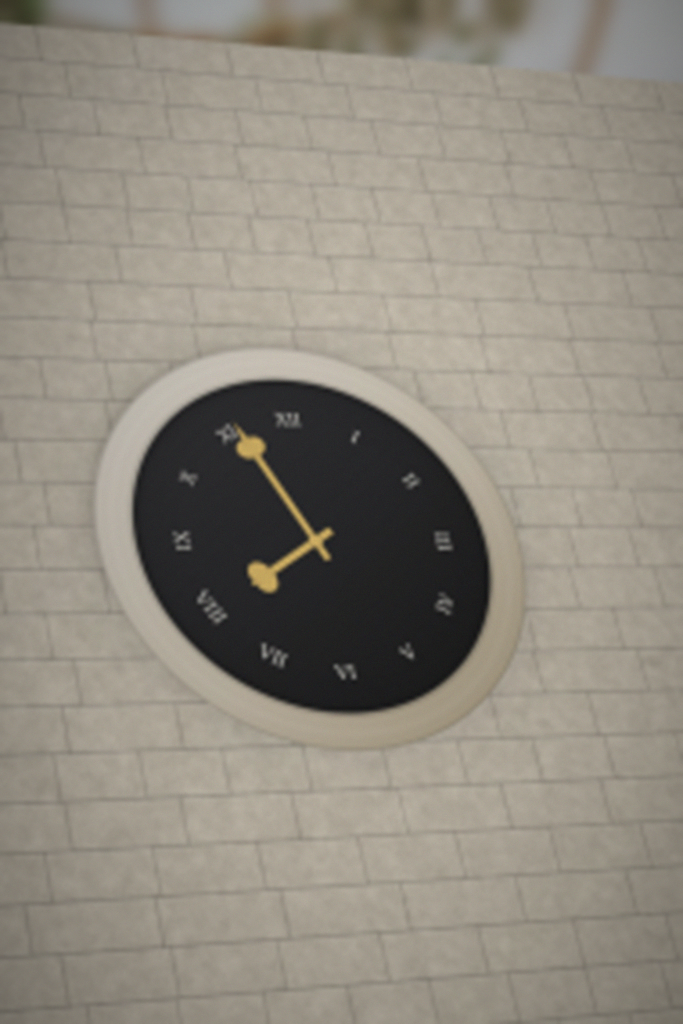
7.56
